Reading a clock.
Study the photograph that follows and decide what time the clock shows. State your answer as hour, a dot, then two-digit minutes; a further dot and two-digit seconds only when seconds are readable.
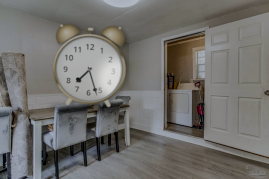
7.27
